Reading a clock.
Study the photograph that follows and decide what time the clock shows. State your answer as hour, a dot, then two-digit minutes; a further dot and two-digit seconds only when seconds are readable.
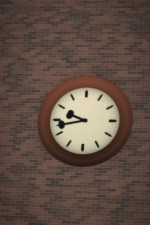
9.43
